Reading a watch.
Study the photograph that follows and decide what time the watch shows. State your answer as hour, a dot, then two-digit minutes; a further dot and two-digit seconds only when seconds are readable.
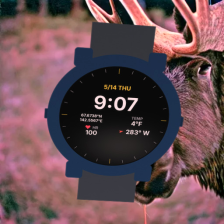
9.07
